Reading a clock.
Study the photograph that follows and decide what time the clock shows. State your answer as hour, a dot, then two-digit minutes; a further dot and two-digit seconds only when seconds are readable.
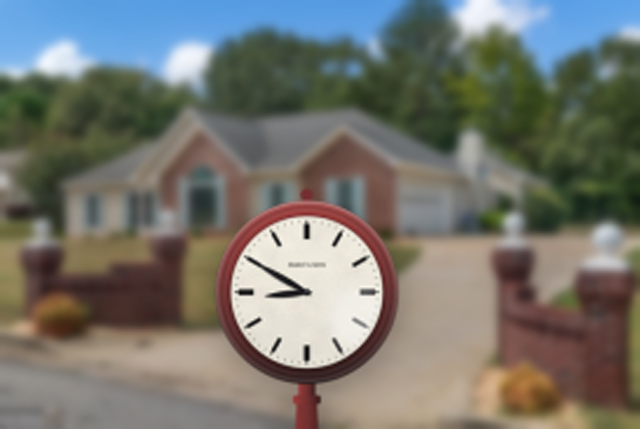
8.50
